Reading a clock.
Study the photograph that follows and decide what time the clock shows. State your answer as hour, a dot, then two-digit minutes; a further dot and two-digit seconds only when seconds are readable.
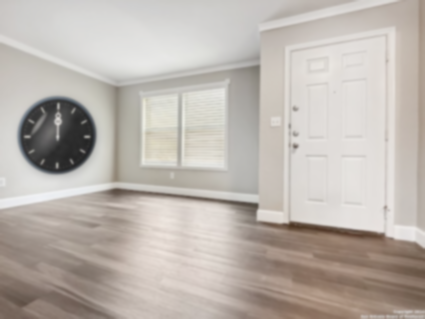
12.00
